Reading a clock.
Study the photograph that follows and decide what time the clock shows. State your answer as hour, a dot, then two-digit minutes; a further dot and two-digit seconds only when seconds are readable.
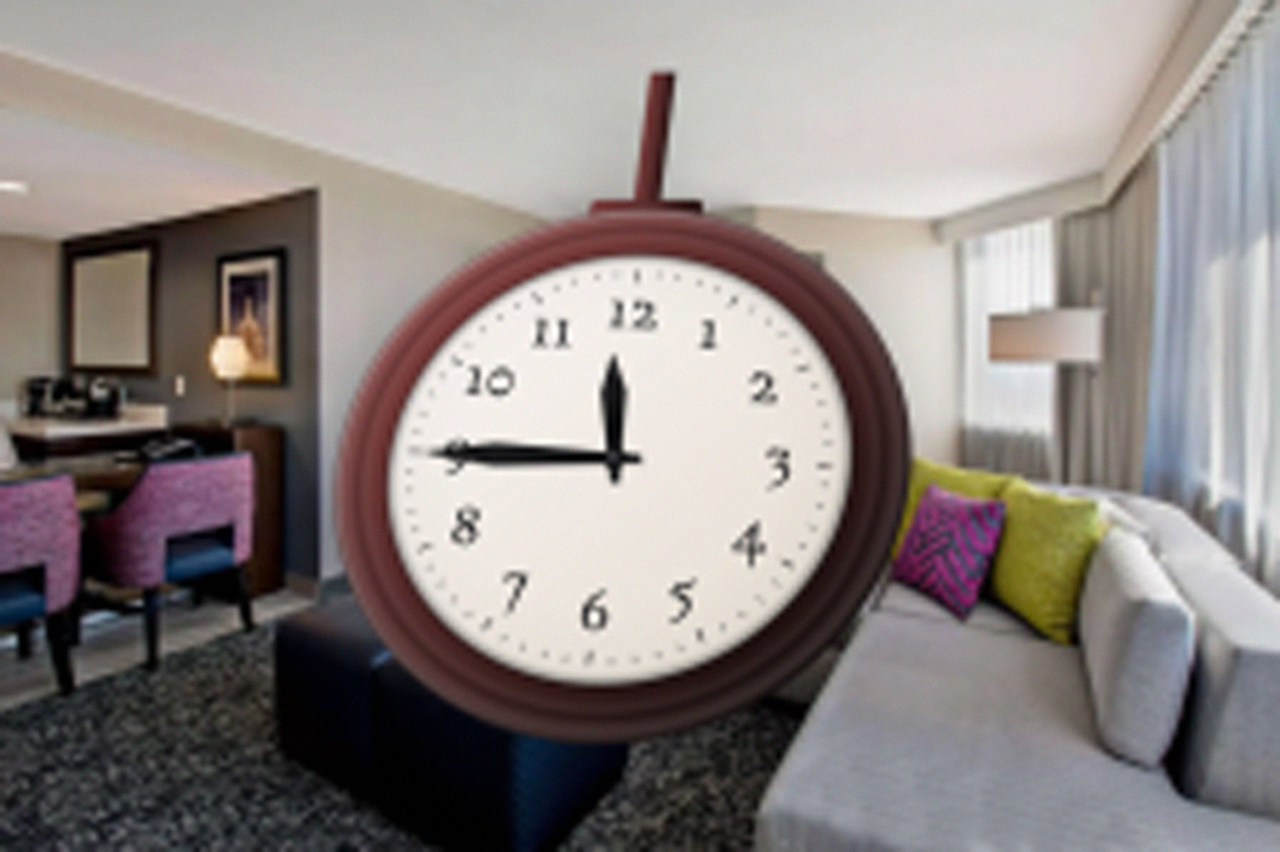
11.45
